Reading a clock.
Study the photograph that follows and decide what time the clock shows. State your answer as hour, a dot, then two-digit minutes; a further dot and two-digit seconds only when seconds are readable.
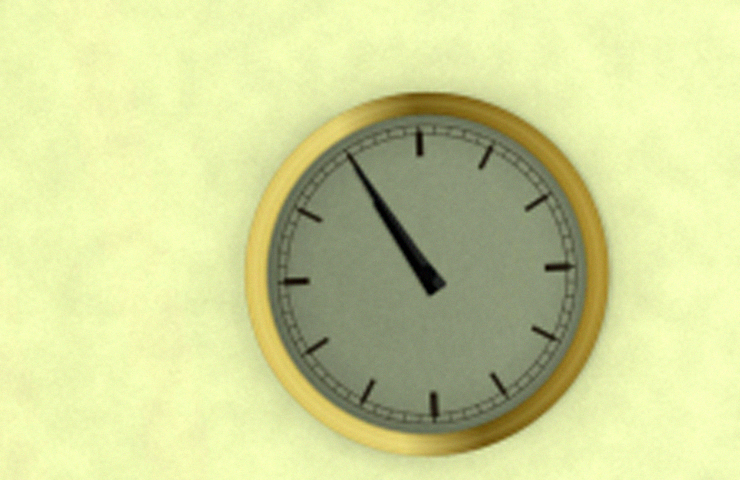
10.55
